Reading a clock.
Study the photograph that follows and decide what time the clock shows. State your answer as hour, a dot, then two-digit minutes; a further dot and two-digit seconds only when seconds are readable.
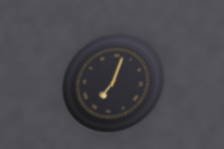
7.02
